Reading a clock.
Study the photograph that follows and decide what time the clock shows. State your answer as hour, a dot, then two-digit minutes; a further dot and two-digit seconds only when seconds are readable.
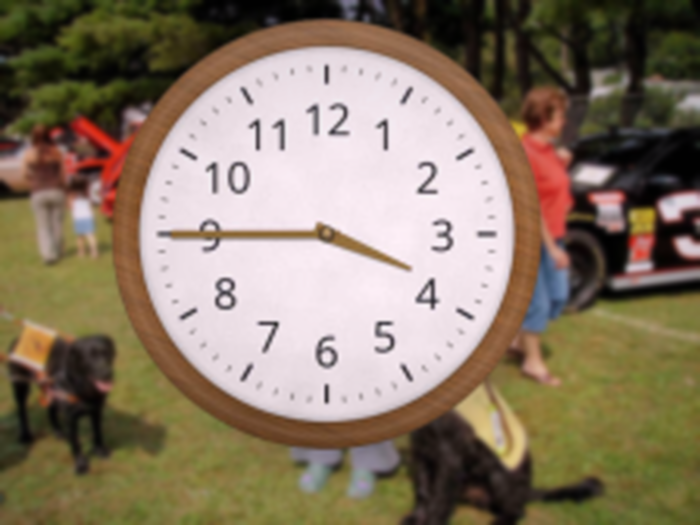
3.45
